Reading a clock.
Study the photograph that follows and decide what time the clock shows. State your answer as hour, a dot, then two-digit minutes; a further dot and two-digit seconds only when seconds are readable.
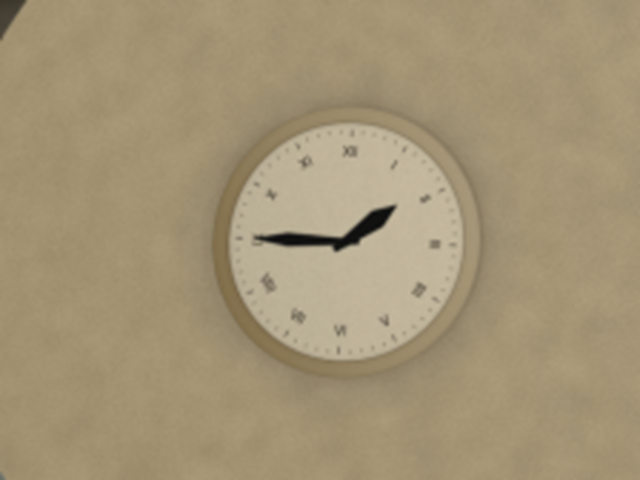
1.45
